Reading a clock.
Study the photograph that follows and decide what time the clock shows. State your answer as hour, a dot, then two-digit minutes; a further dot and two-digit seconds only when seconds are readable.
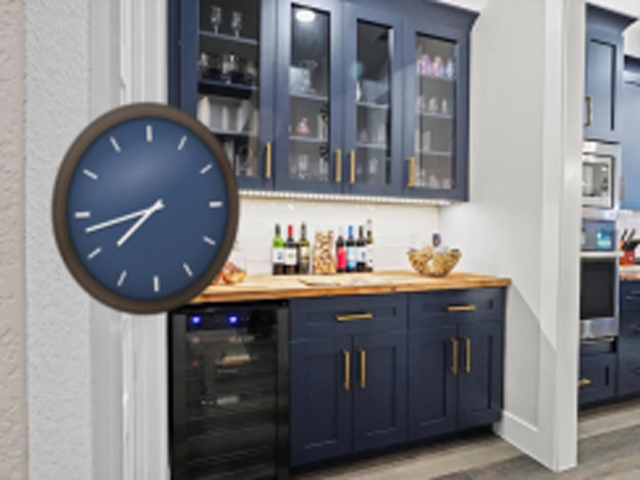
7.43
